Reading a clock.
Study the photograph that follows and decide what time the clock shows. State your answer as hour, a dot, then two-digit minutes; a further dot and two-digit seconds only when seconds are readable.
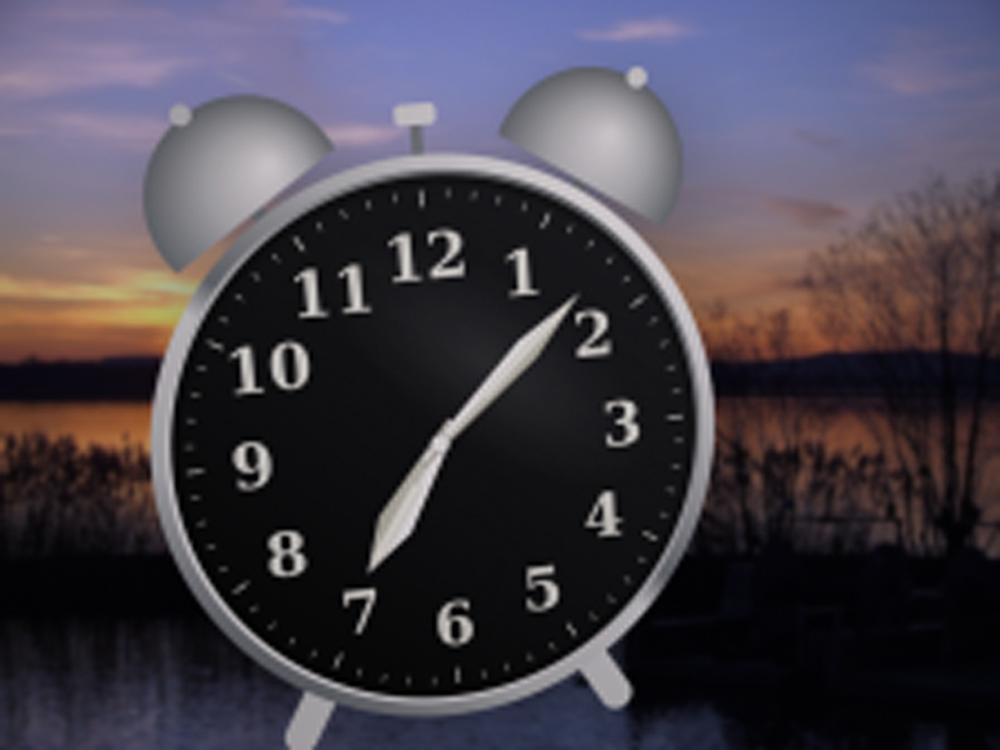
7.08
